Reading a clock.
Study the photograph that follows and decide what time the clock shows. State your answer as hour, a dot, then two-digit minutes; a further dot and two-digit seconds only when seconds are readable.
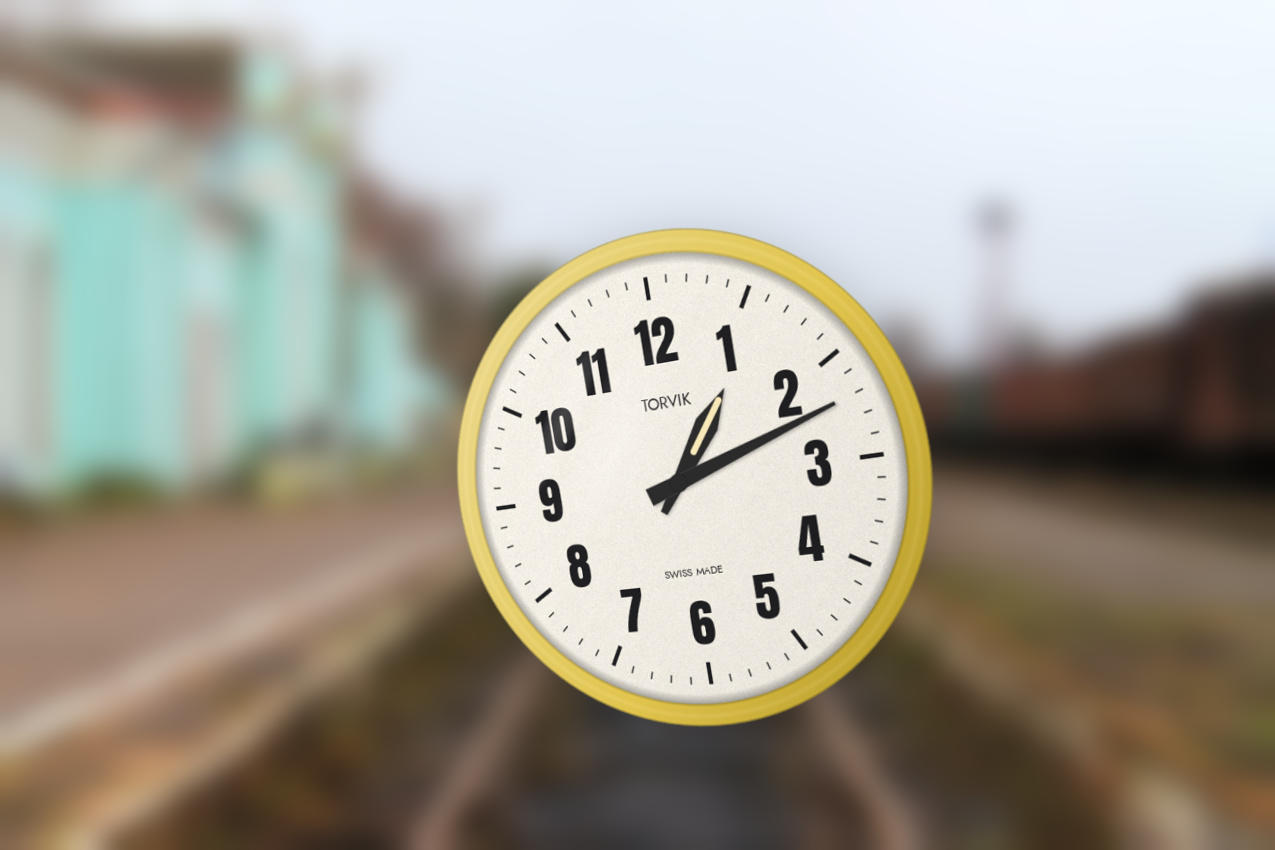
1.12
